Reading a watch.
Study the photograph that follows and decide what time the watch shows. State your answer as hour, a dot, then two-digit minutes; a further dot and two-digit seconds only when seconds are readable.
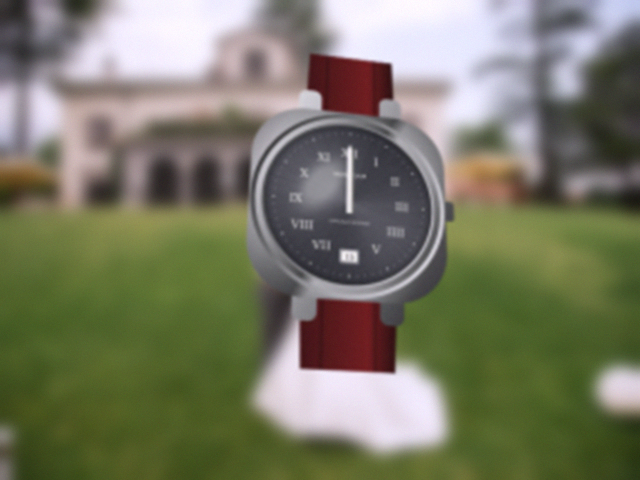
12.00
